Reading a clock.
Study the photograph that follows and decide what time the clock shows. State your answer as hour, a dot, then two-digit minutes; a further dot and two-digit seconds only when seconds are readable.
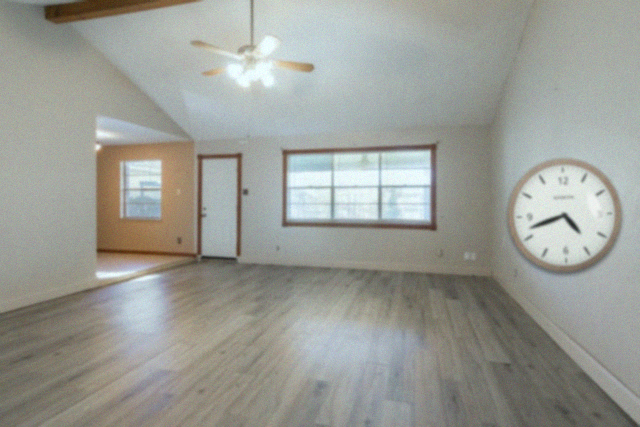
4.42
